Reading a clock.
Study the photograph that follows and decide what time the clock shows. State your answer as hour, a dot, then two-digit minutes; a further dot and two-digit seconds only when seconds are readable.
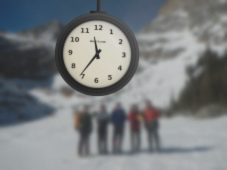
11.36
